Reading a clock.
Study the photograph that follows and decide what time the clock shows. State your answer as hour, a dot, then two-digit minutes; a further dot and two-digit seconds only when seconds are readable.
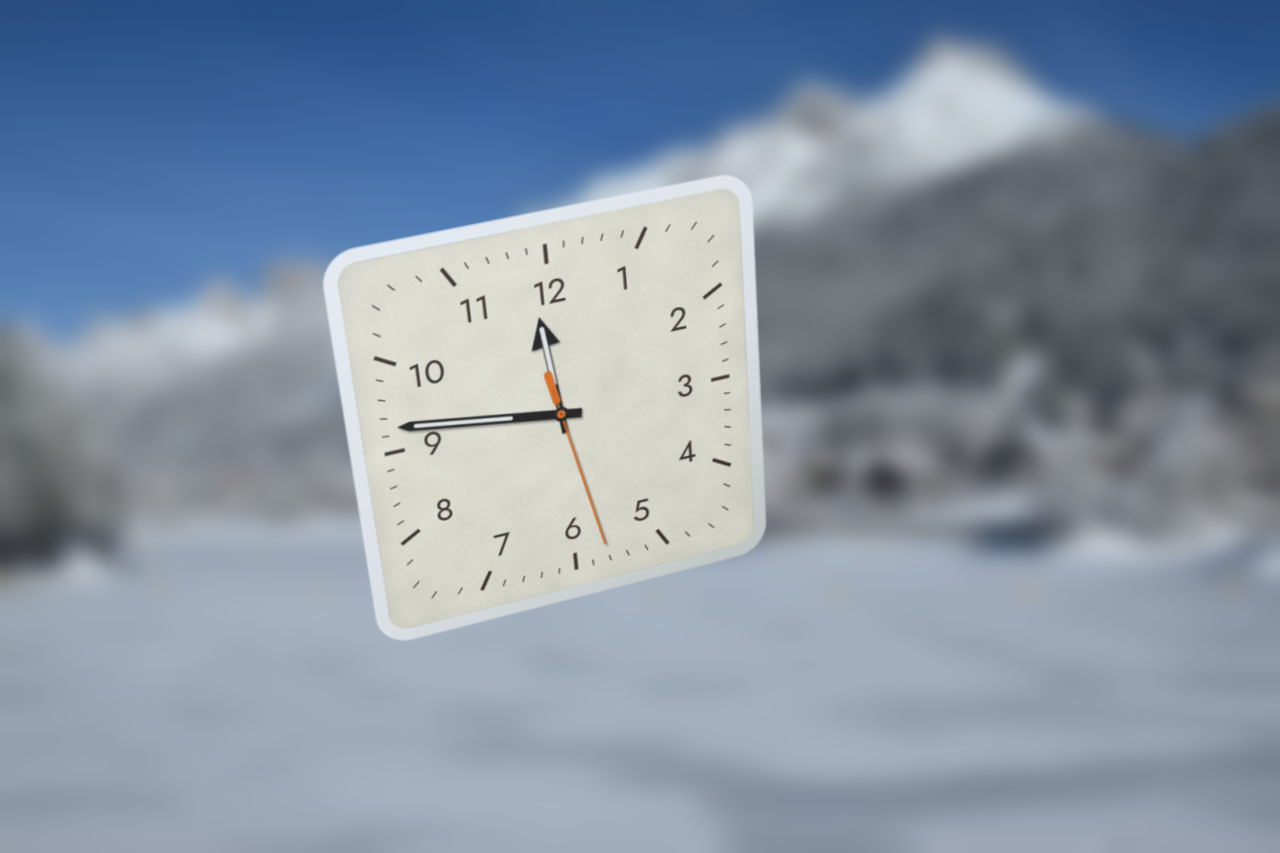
11.46.28
